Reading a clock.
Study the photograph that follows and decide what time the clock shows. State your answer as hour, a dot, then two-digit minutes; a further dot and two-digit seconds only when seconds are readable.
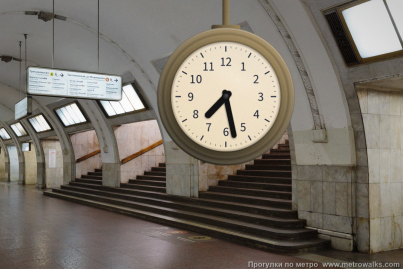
7.28
